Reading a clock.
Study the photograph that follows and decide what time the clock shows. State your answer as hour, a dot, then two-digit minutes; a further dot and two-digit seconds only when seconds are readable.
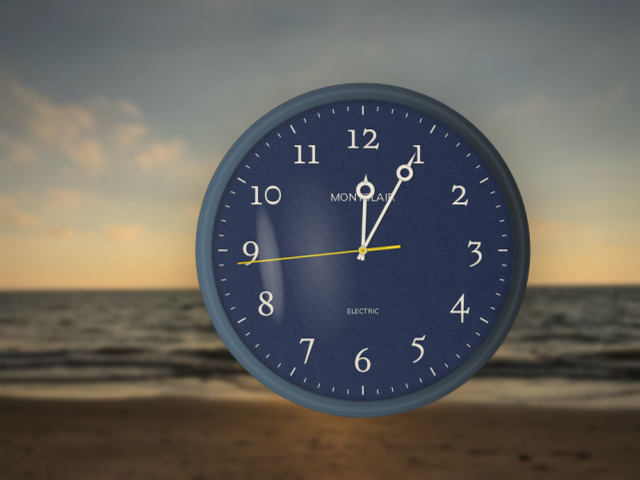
12.04.44
